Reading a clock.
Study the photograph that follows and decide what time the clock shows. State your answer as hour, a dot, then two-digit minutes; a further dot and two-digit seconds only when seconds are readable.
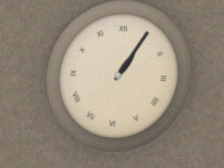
1.05
